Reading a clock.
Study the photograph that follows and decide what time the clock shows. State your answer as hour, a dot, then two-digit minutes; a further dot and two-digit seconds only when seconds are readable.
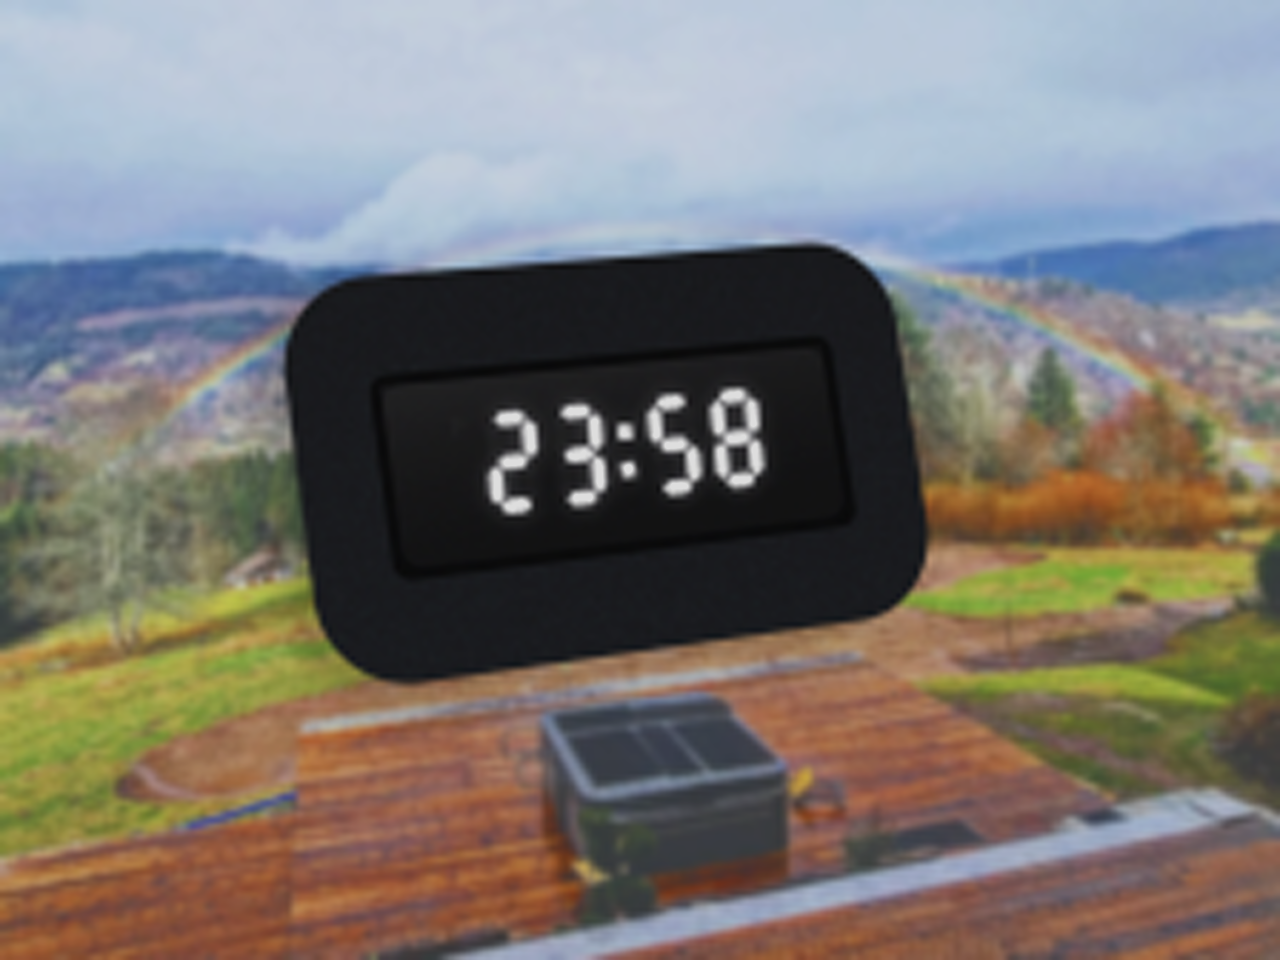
23.58
